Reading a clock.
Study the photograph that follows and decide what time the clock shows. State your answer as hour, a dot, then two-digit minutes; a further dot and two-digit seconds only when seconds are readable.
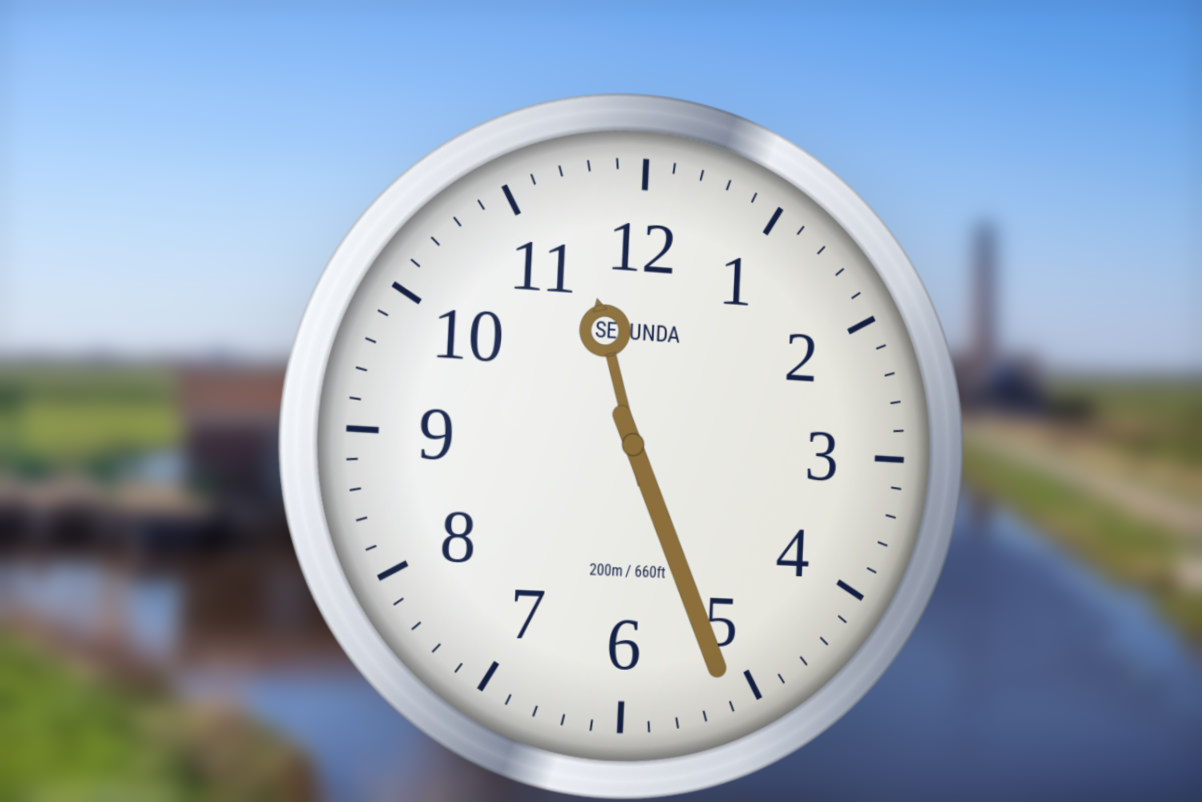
11.26
